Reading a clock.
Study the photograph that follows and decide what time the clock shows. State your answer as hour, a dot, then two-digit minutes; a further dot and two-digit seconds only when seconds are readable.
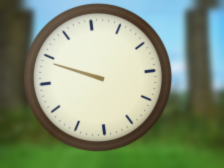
9.49
